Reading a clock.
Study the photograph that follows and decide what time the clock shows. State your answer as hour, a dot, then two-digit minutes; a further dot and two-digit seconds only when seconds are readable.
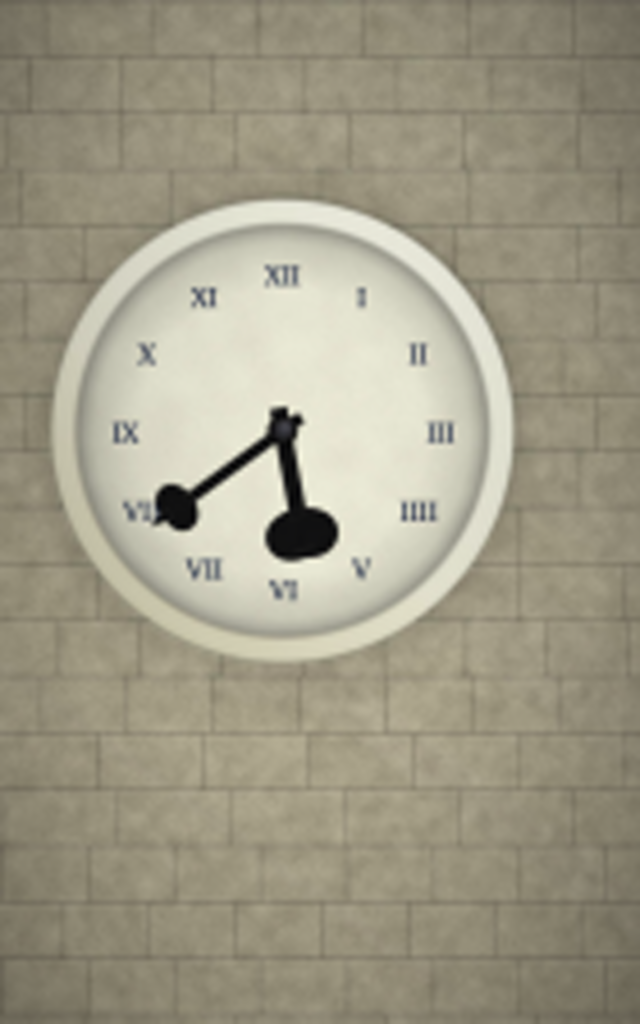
5.39
